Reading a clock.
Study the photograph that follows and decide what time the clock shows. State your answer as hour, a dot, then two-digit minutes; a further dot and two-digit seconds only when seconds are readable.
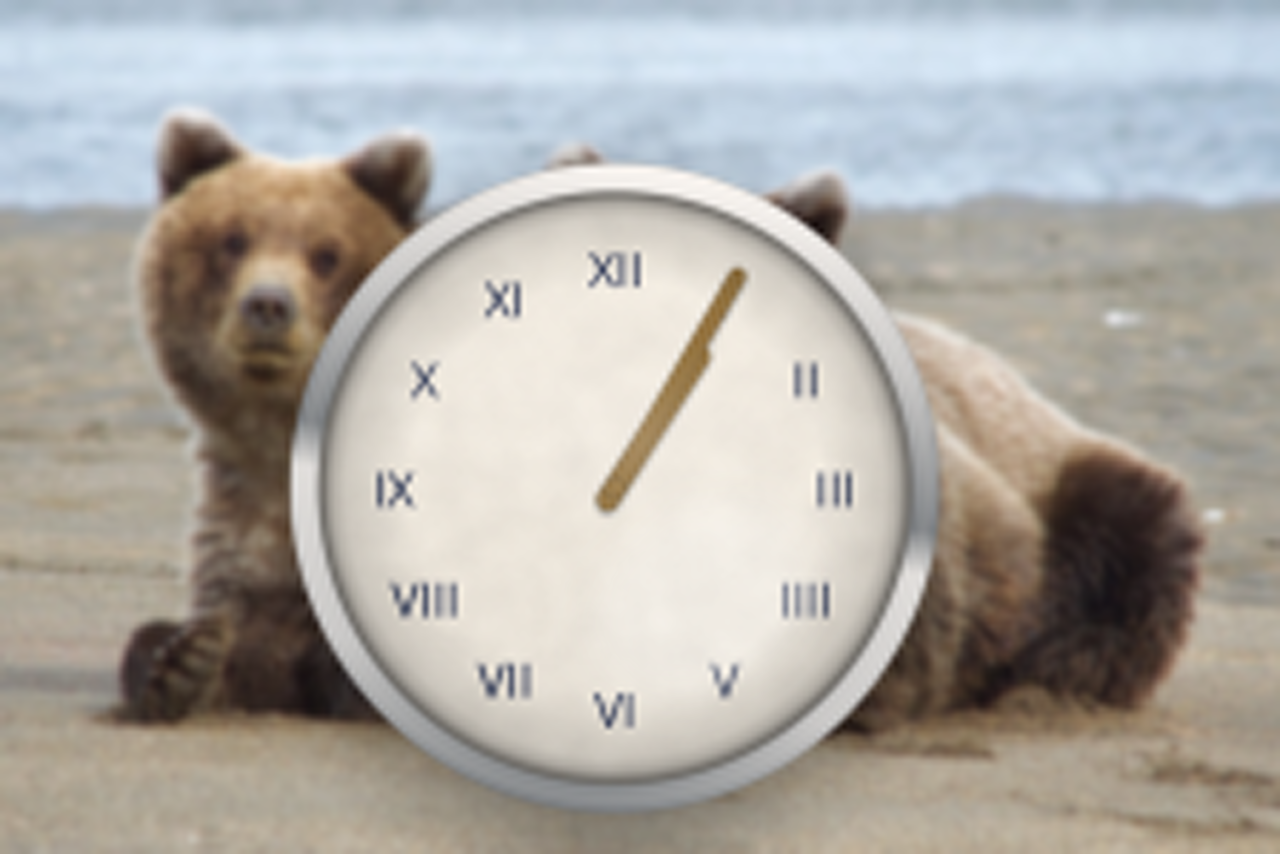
1.05
